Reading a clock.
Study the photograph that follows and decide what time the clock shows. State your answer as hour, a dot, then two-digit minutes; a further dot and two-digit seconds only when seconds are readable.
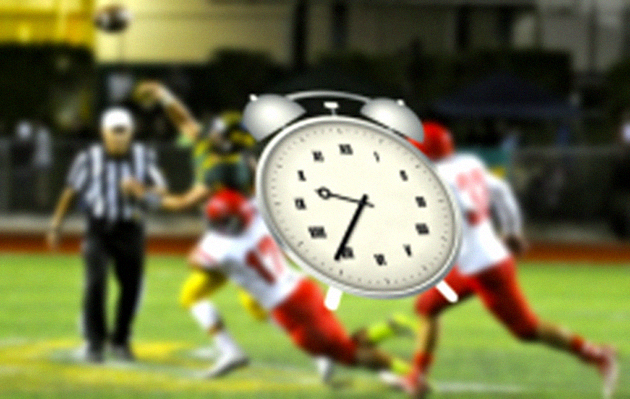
9.36
